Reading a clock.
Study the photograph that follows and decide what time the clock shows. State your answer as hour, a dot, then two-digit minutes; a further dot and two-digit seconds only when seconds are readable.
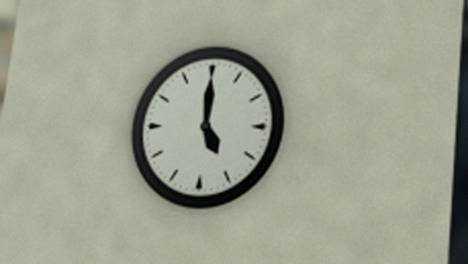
5.00
